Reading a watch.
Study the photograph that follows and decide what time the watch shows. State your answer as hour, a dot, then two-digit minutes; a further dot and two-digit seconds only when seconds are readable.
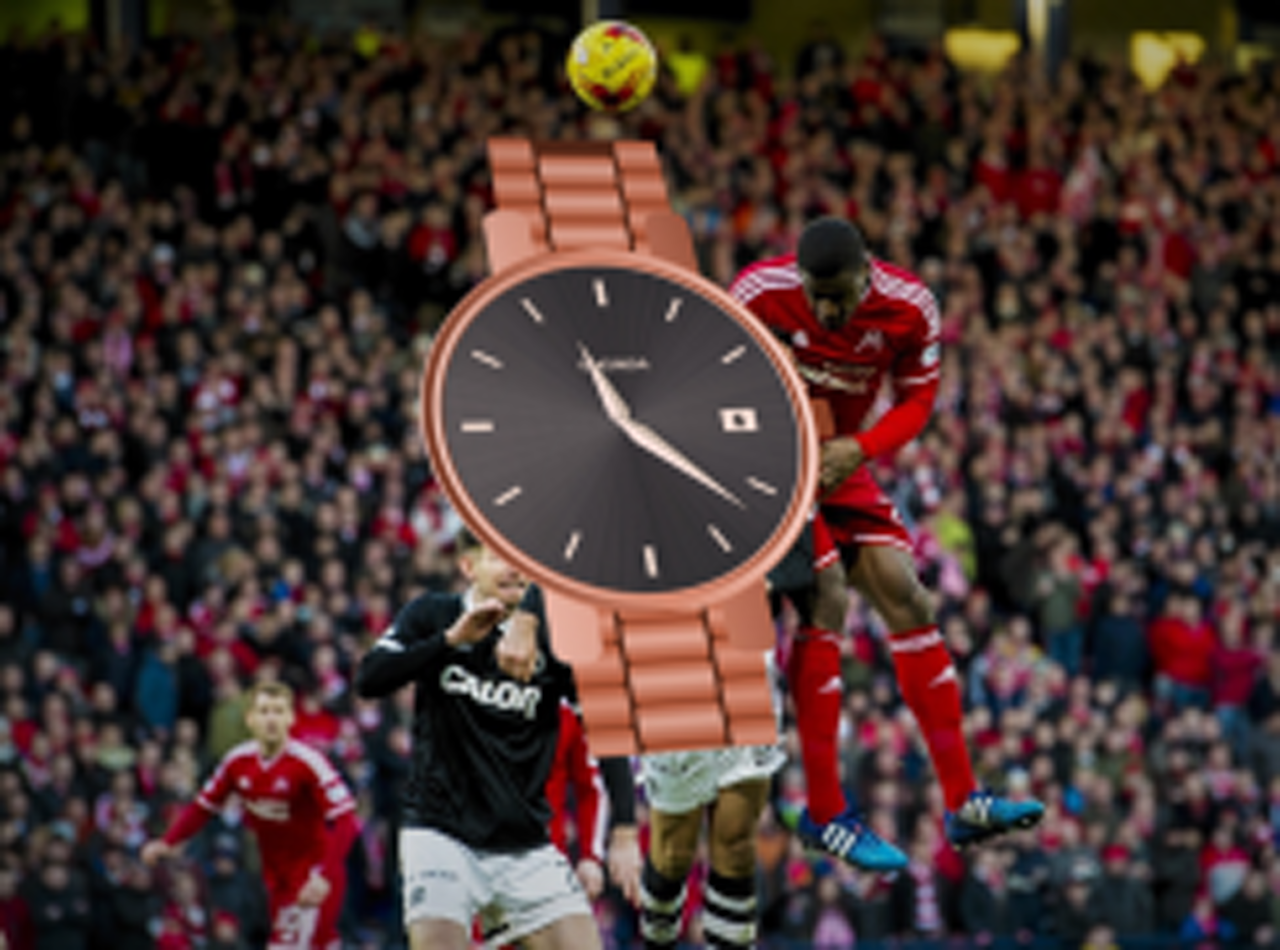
11.22
